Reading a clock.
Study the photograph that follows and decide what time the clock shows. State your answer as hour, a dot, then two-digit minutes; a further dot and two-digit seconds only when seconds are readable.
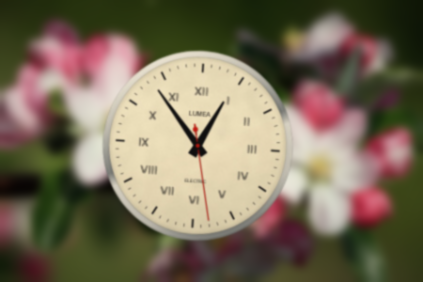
12.53.28
